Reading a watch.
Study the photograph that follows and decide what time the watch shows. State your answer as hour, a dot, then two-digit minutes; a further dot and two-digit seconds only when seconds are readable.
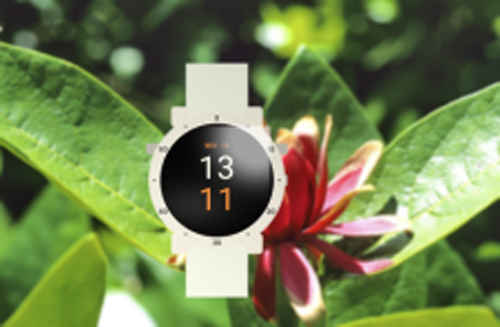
13.11
